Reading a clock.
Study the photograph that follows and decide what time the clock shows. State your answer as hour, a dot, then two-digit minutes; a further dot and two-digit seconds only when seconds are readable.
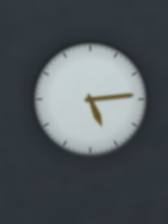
5.14
